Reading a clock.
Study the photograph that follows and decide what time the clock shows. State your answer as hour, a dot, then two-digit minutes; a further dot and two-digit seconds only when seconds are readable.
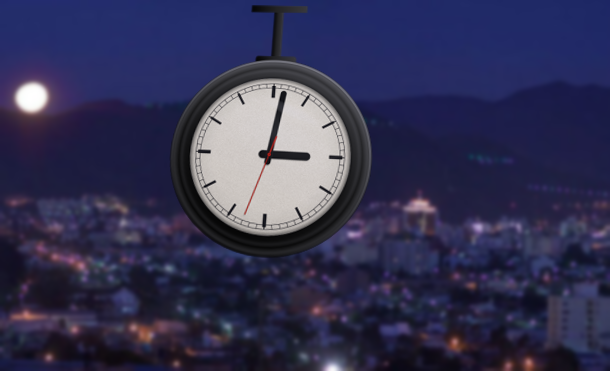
3.01.33
